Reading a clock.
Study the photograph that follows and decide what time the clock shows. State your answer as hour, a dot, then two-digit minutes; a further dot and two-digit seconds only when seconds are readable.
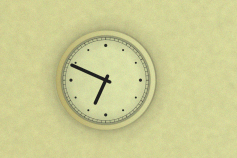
6.49
